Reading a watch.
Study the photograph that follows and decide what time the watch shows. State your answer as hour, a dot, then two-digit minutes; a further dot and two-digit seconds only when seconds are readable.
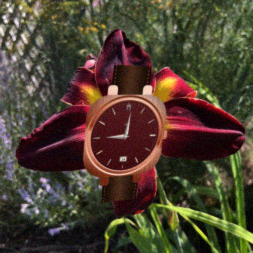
9.01
